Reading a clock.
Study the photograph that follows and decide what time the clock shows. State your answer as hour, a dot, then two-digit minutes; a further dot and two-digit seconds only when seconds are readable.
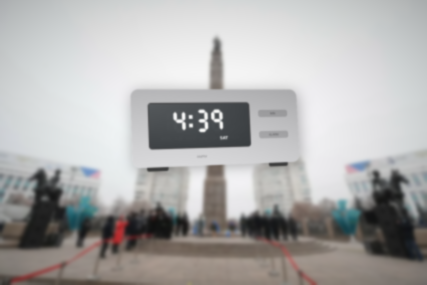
4.39
